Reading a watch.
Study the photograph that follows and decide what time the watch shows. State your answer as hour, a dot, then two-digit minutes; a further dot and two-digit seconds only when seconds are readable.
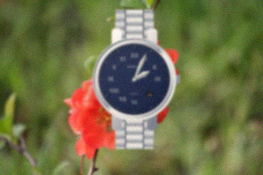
2.04
